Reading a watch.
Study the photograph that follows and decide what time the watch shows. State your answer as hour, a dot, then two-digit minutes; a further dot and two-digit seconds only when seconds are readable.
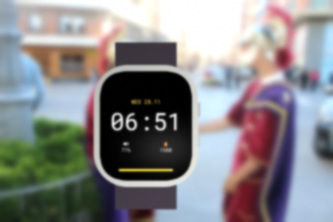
6.51
